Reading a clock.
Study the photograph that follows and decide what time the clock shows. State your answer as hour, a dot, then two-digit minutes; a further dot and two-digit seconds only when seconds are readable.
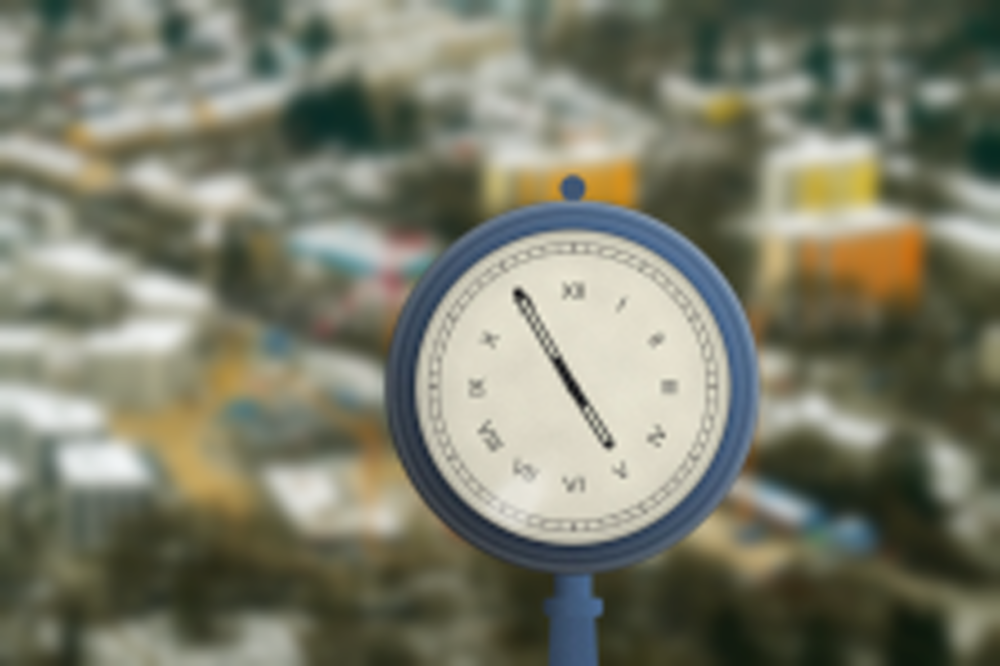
4.55
